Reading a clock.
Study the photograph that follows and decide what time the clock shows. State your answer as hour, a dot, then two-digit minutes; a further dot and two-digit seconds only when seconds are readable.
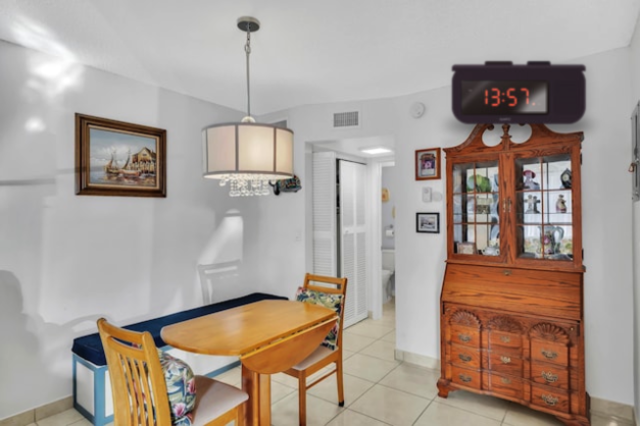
13.57
